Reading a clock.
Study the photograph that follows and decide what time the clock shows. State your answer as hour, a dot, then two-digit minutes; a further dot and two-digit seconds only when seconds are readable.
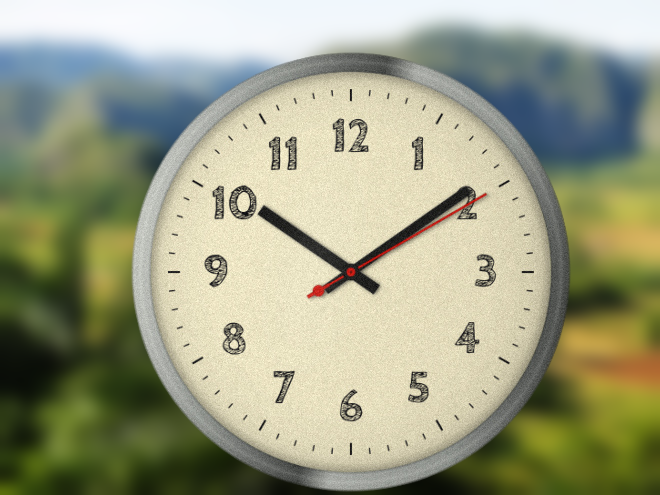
10.09.10
